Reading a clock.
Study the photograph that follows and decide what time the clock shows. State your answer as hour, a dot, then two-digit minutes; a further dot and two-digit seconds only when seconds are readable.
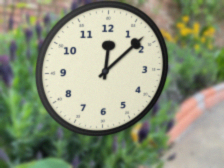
12.08
